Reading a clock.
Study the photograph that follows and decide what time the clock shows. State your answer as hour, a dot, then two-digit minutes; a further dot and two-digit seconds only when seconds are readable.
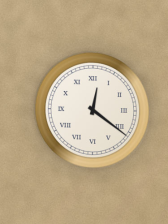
12.21
